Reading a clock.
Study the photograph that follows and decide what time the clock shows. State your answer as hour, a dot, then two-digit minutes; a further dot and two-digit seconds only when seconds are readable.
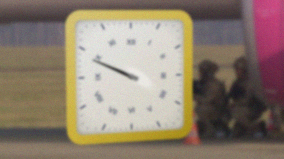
9.49
